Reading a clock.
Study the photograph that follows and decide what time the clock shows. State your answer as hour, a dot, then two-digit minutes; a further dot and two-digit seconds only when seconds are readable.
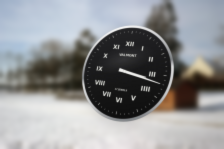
3.17
